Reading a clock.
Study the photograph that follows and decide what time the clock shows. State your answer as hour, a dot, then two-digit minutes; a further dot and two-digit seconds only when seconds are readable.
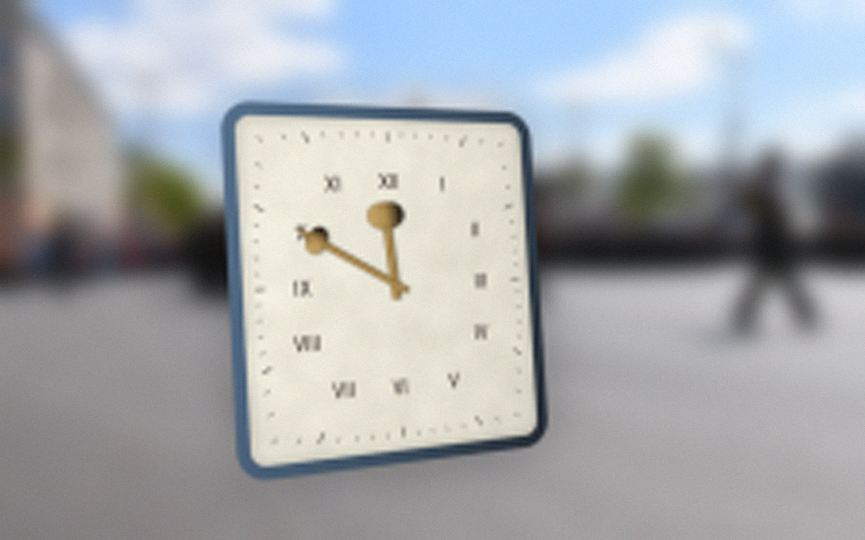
11.50
